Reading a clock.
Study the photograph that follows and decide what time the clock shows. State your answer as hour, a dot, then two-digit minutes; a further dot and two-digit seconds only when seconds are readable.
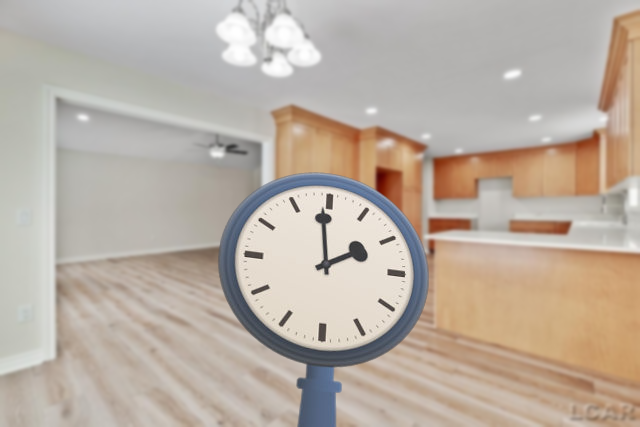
1.59
